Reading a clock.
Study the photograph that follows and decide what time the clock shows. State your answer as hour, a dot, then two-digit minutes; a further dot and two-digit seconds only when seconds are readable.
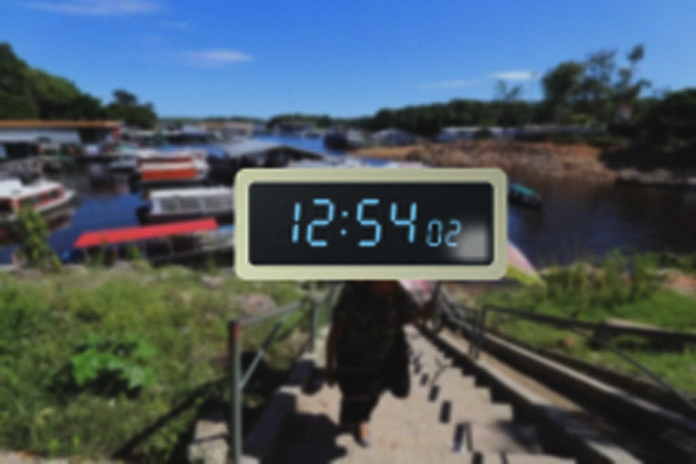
12.54.02
